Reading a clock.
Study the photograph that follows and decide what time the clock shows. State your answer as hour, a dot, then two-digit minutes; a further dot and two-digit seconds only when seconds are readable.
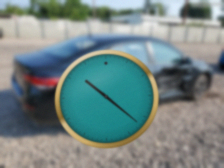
10.22
